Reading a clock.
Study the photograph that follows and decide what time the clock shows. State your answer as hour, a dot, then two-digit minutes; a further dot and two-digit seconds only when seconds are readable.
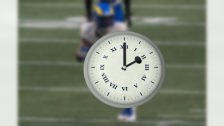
2.00
